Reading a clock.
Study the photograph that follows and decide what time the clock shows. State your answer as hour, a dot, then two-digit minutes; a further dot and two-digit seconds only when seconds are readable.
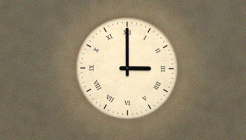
3.00
